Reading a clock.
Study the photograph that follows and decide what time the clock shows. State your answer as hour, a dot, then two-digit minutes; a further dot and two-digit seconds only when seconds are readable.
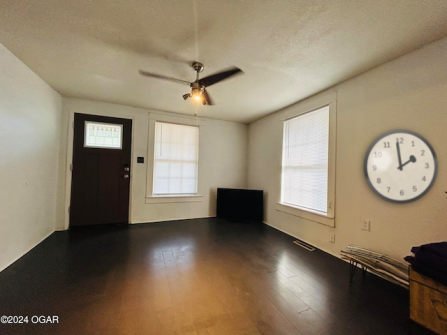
1.59
